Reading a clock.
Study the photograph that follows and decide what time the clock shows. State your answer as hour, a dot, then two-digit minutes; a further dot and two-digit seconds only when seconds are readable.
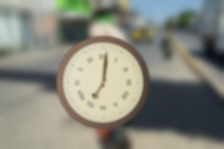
7.01
